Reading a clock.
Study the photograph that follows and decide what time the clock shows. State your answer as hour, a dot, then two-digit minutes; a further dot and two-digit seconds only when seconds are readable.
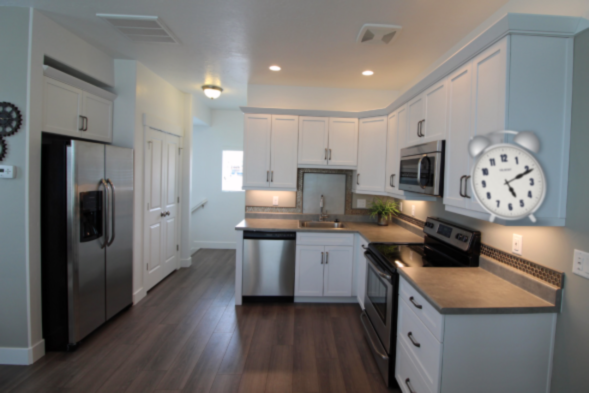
5.11
